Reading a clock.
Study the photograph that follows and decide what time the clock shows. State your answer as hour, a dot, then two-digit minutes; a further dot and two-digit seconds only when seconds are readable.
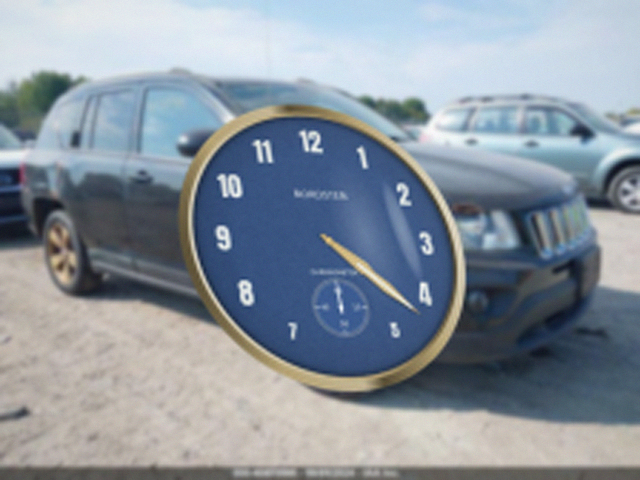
4.22
